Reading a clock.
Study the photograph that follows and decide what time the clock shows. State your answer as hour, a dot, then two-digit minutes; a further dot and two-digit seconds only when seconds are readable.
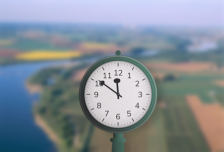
11.51
